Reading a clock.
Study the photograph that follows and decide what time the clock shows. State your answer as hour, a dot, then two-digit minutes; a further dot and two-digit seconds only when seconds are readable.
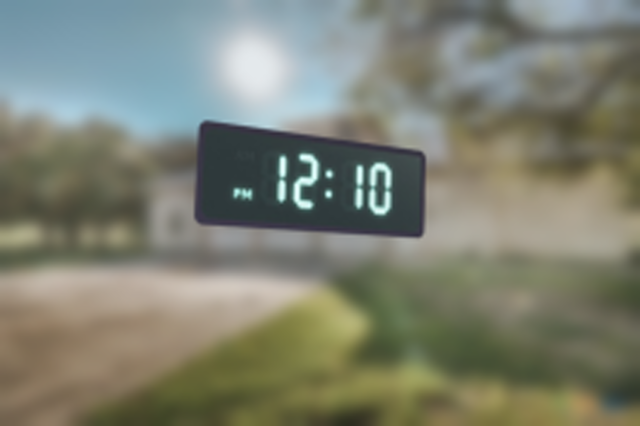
12.10
